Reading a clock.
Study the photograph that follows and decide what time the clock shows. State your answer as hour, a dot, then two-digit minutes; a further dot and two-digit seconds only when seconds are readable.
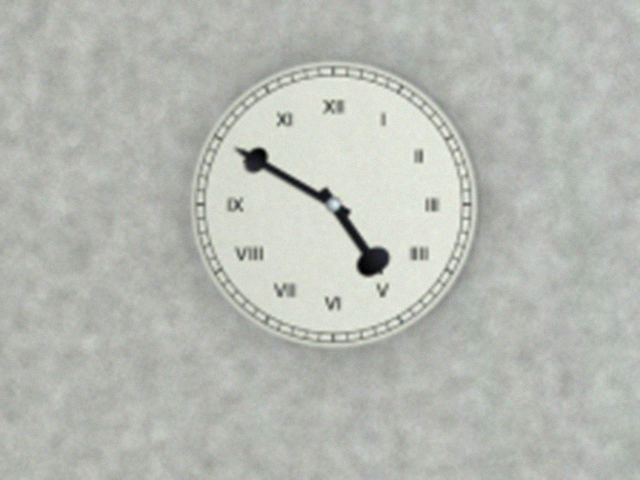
4.50
